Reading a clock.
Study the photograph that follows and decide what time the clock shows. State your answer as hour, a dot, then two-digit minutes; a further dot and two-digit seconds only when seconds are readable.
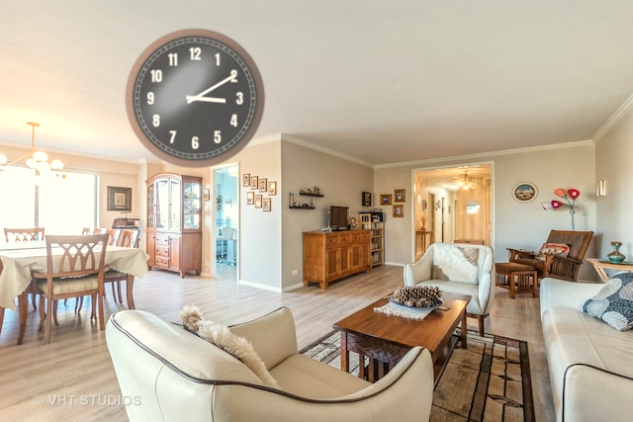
3.10
